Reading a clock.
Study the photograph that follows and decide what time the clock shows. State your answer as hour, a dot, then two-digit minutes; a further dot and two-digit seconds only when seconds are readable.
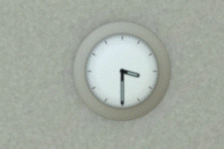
3.30
